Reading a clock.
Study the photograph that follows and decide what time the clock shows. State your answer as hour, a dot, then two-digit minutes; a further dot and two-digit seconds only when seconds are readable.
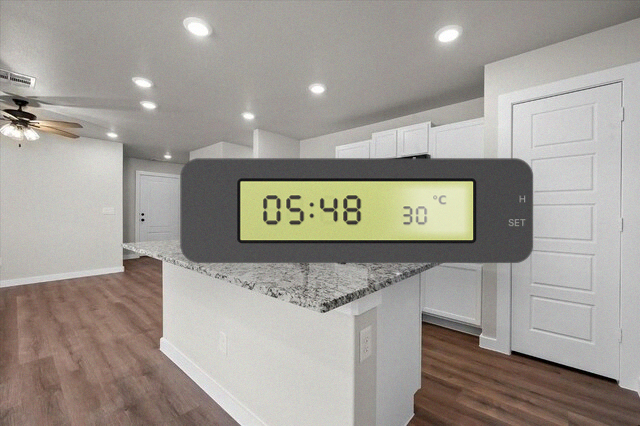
5.48
